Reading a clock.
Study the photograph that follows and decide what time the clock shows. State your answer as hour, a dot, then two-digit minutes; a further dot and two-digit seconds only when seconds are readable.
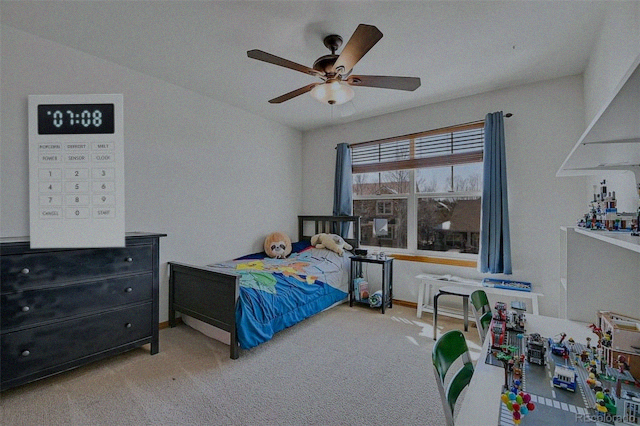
7.08
